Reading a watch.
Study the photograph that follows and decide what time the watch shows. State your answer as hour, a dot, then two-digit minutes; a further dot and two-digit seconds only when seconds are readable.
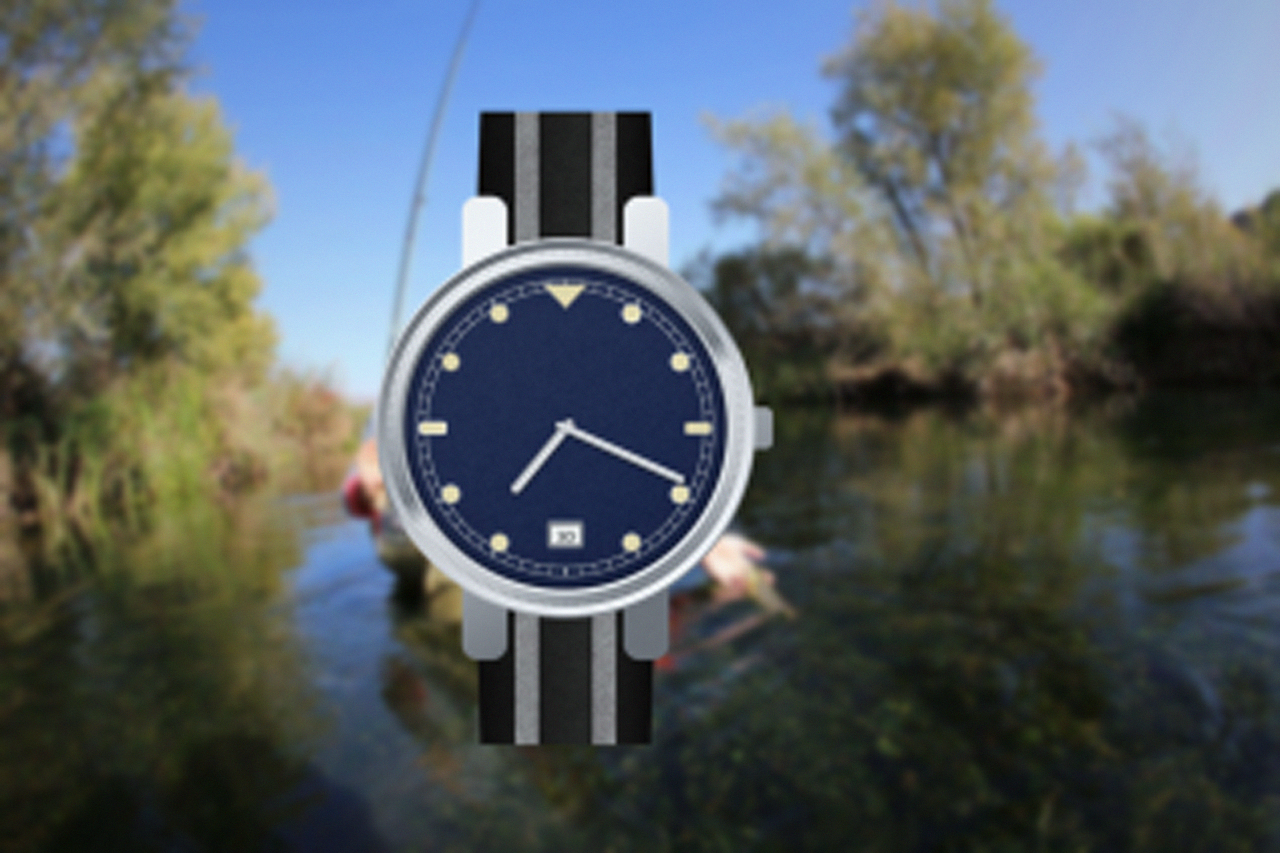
7.19
